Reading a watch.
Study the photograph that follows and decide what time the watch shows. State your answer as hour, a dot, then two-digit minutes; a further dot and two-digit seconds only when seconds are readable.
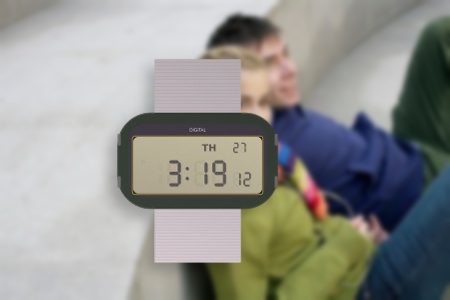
3.19.12
